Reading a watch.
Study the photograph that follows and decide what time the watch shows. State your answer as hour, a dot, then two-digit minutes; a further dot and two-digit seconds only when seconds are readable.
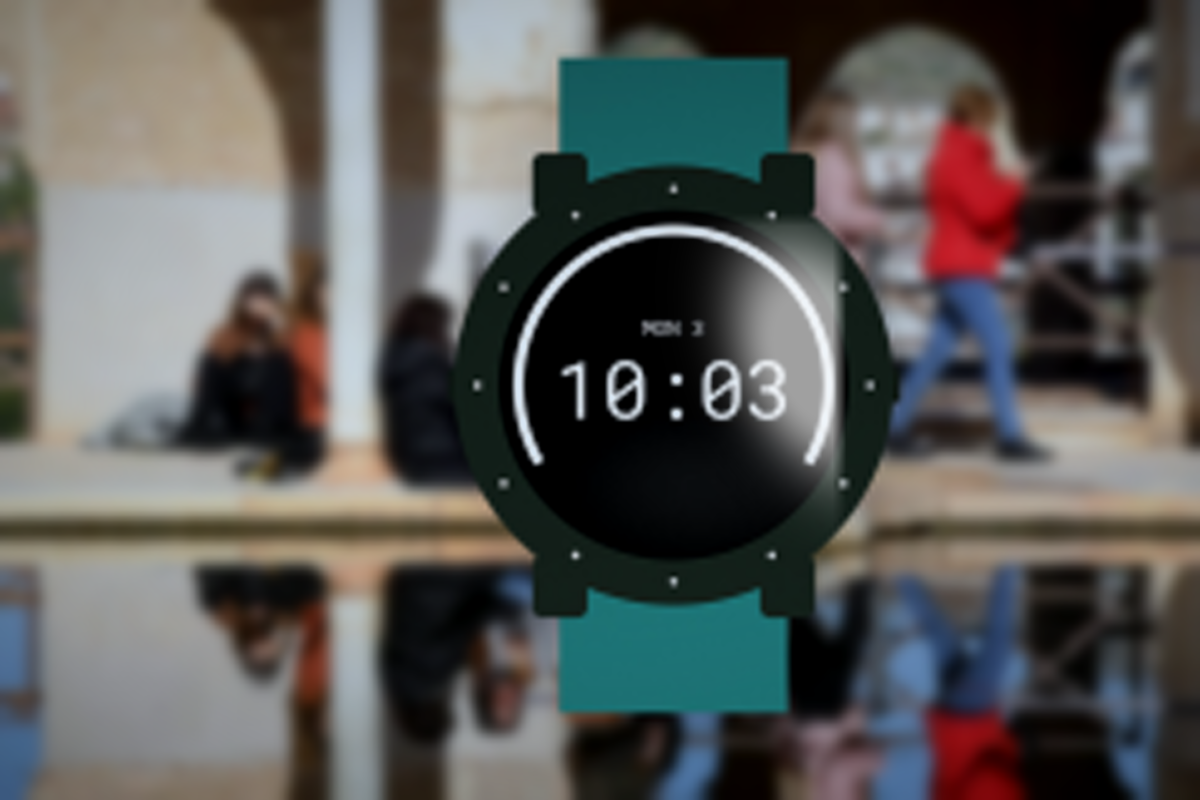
10.03
